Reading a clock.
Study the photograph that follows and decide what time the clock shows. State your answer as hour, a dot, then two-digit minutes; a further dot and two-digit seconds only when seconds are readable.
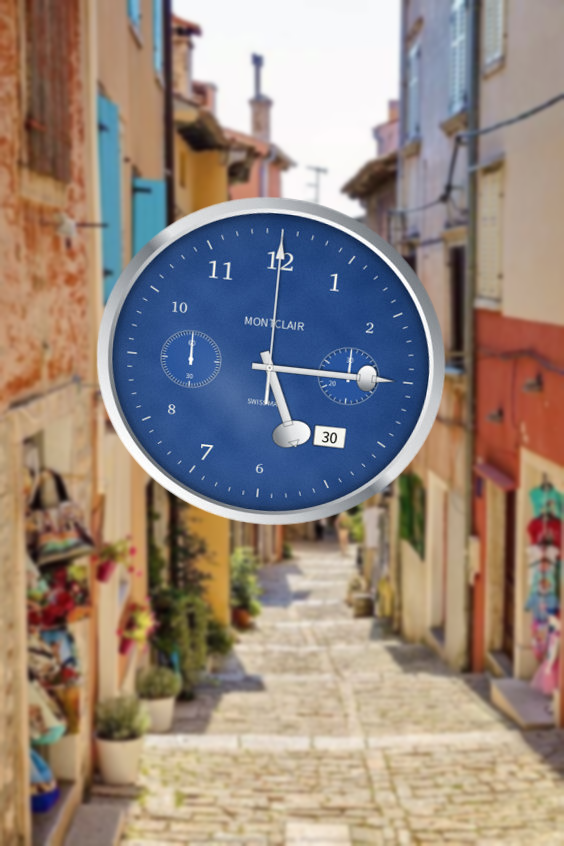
5.15
